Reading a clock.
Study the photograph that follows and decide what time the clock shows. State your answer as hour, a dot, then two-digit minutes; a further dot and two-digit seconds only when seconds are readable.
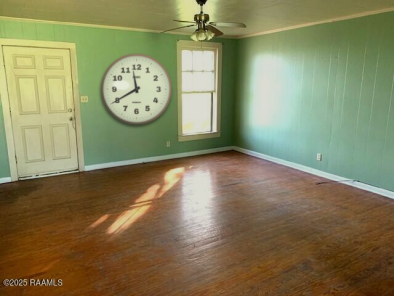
11.40
